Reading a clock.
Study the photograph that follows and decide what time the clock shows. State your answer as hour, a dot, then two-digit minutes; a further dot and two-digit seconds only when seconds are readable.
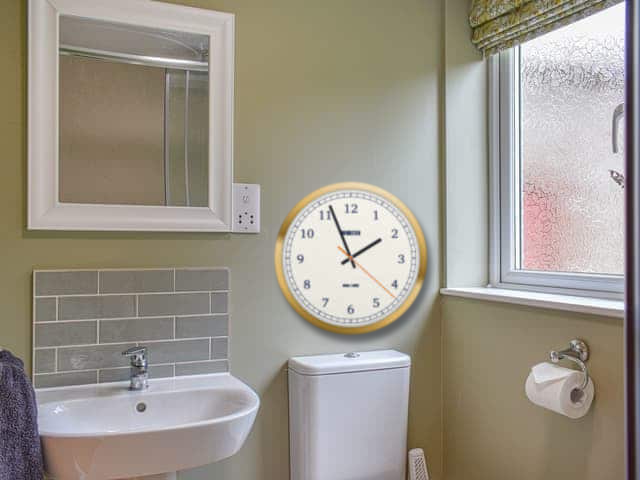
1.56.22
